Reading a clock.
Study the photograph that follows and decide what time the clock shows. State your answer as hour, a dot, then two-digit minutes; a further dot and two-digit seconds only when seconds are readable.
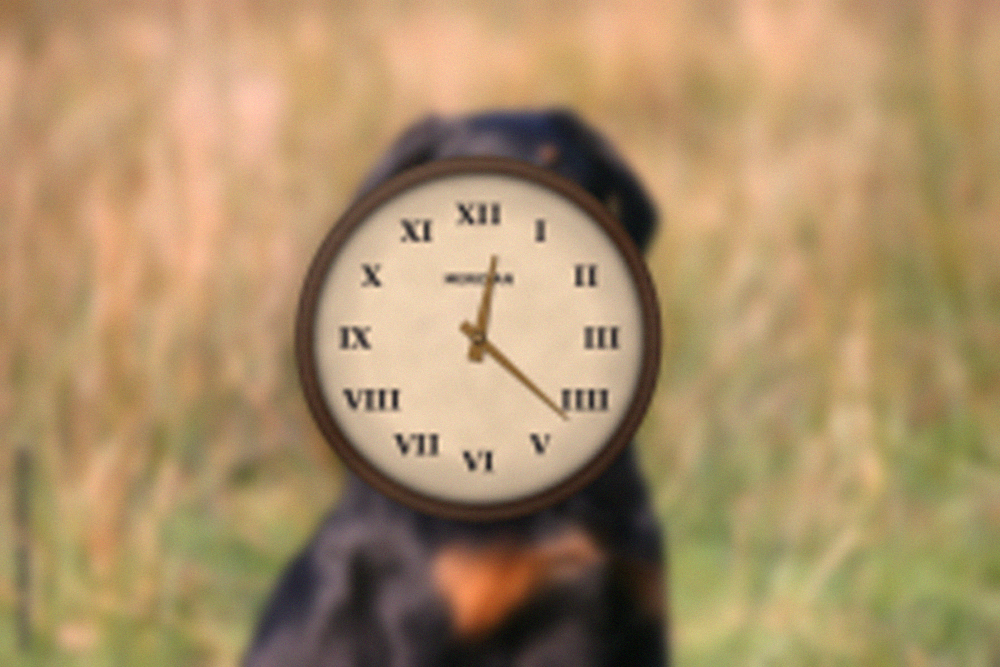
12.22
